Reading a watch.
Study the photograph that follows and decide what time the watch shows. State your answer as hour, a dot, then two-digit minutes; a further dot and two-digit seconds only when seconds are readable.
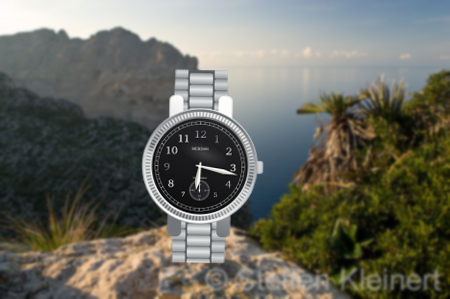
6.17
